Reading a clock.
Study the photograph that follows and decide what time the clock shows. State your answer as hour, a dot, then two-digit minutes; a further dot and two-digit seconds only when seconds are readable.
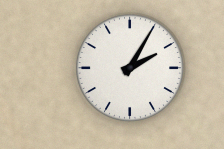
2.05
